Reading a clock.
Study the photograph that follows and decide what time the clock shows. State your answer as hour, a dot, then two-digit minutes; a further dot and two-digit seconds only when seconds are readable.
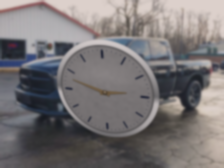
2.48
